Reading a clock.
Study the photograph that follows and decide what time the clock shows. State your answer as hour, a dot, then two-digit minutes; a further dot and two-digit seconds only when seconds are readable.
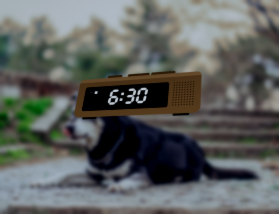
6.30
